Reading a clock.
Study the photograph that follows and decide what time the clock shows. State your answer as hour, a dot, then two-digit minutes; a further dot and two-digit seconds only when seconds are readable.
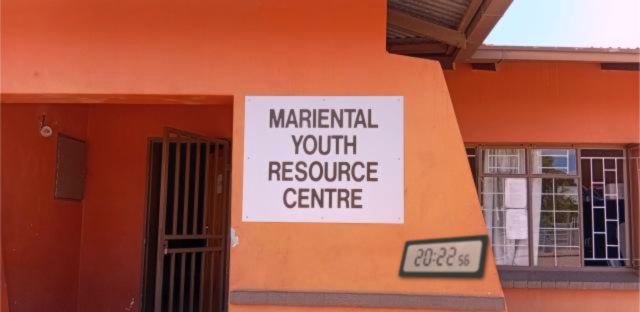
20.22
